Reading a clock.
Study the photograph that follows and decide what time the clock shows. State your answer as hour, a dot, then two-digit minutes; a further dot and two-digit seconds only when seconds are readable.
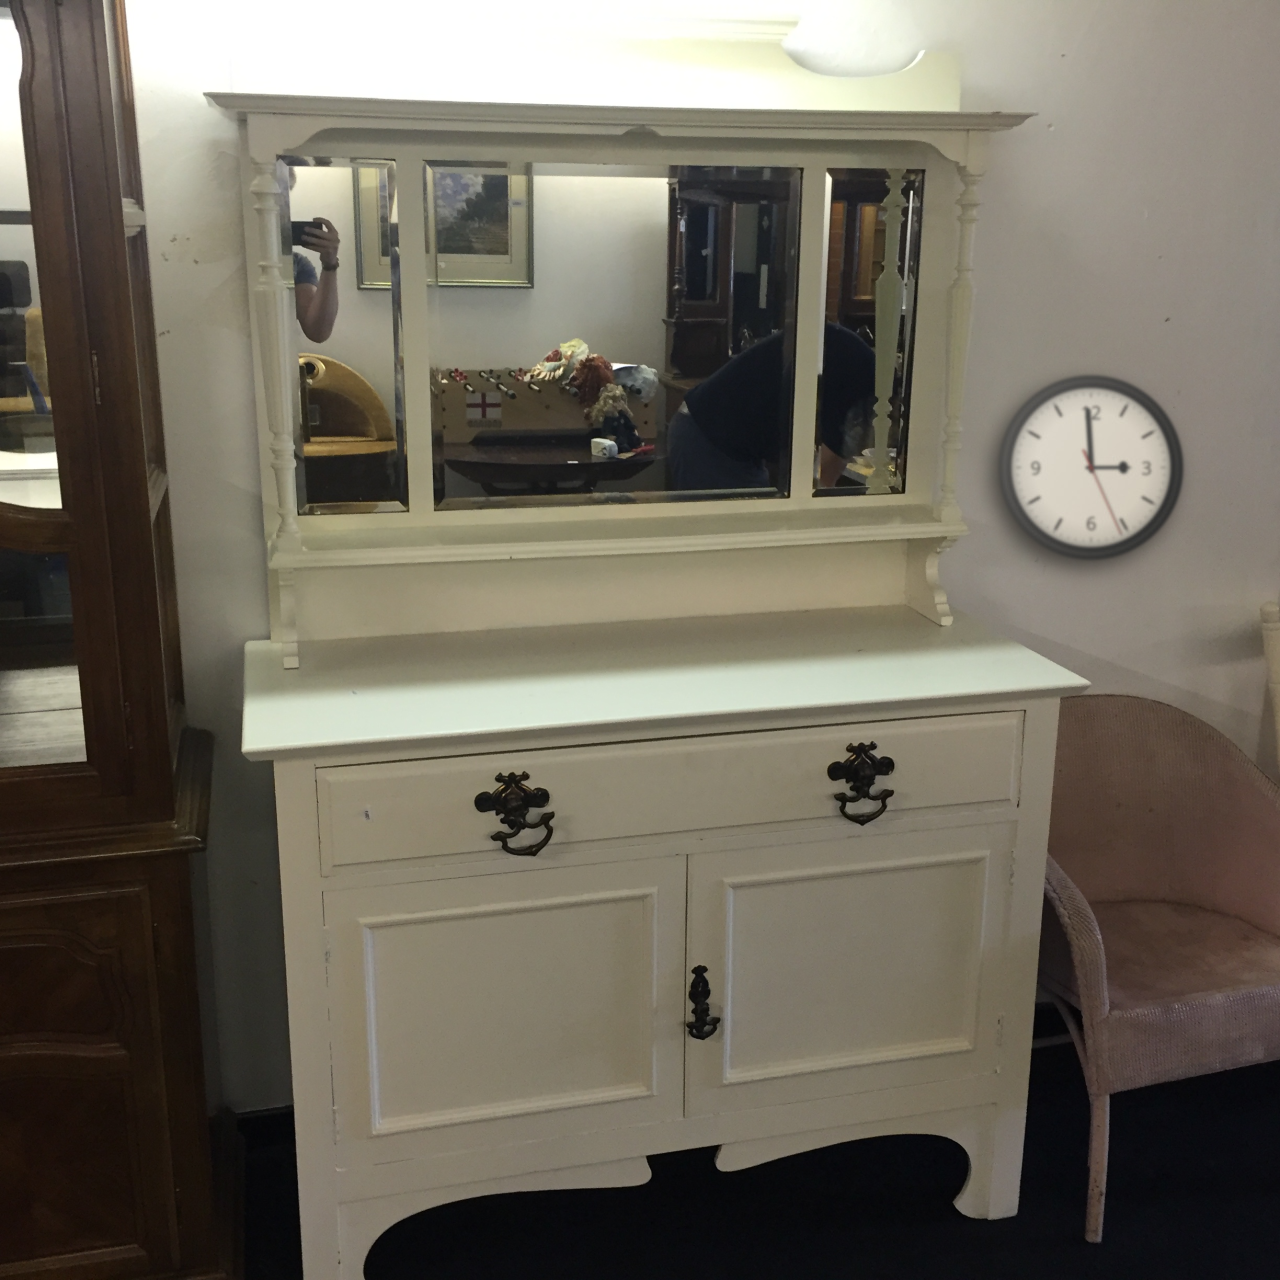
2.59.26
